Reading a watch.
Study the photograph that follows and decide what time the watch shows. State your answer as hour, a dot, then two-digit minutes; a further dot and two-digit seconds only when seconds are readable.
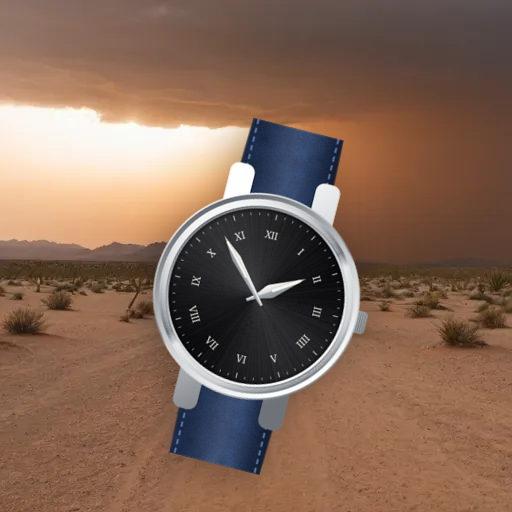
1.53
